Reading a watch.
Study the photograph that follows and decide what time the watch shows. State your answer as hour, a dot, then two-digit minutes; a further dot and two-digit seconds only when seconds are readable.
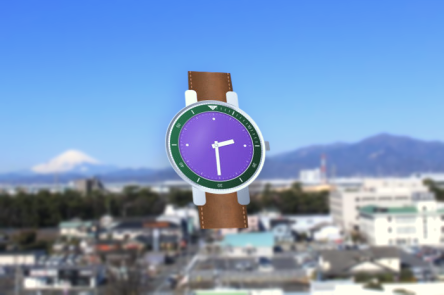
2.30
